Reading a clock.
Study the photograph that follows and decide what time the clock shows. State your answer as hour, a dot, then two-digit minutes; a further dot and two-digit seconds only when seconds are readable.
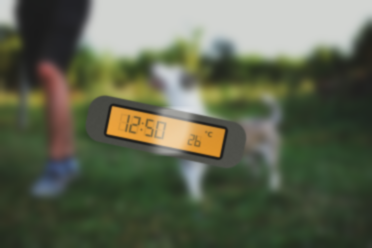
12.50
